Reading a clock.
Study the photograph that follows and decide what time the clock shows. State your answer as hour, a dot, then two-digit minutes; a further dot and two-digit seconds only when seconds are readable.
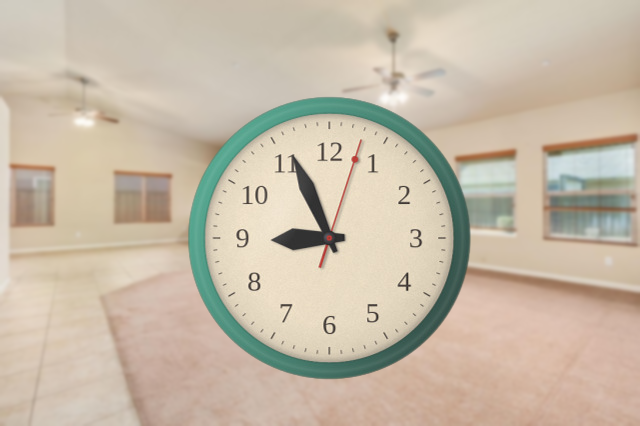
8.56.03
